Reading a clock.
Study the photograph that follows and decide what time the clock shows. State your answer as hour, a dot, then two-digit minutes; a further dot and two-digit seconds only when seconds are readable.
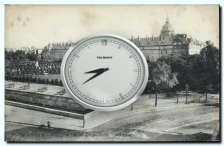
8.39
